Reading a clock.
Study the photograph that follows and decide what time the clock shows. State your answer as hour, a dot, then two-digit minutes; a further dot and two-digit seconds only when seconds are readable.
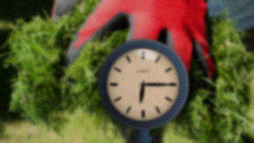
6.15
